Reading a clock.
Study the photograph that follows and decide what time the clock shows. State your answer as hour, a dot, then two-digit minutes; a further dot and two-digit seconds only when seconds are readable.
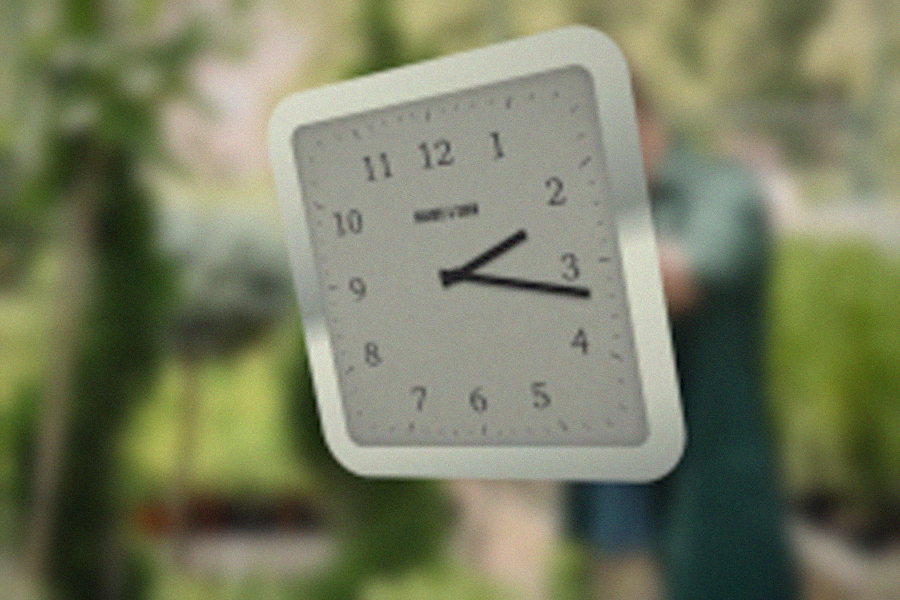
2.17
